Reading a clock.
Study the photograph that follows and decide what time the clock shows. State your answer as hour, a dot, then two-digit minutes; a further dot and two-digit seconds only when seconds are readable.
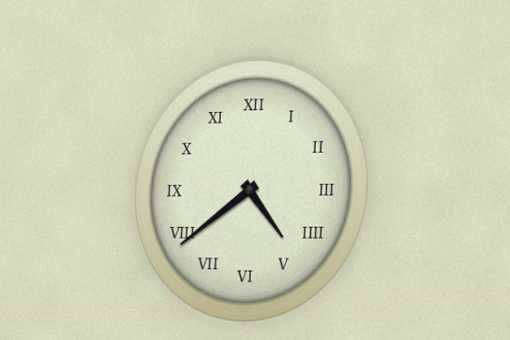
4.39
